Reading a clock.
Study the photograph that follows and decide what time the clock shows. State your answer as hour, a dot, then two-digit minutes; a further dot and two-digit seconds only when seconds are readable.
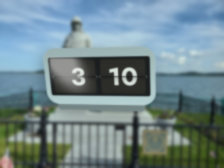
3.10
